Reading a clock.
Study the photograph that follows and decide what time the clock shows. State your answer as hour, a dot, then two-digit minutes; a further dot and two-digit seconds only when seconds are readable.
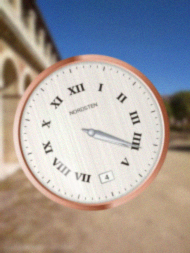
4.21
